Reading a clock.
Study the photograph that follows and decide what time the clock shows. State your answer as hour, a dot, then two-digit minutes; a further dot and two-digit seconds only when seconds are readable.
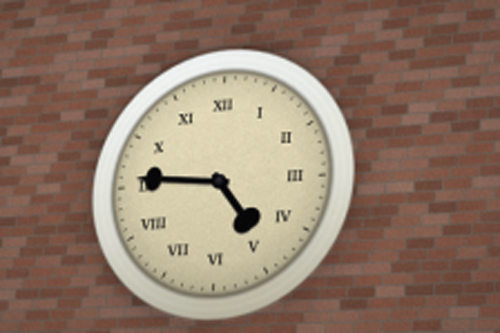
4.46
